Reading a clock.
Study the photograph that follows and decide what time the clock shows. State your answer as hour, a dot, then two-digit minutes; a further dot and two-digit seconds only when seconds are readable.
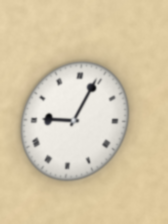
9.04
